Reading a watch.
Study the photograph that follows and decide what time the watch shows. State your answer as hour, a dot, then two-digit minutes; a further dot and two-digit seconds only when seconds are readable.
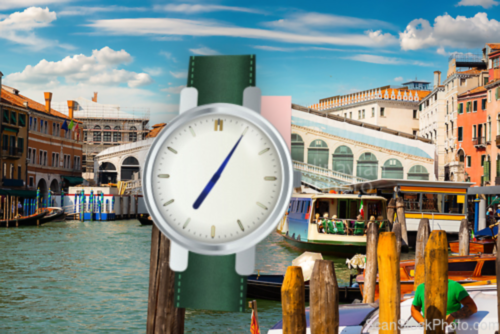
7.05
